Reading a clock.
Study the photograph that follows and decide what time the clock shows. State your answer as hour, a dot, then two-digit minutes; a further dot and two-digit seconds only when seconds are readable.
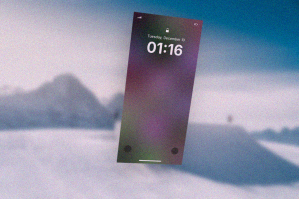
1.16
